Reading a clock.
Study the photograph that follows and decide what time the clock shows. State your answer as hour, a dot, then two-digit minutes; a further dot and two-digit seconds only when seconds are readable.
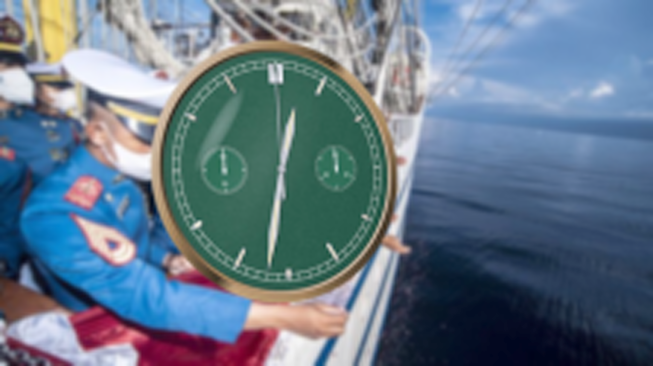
12.32
